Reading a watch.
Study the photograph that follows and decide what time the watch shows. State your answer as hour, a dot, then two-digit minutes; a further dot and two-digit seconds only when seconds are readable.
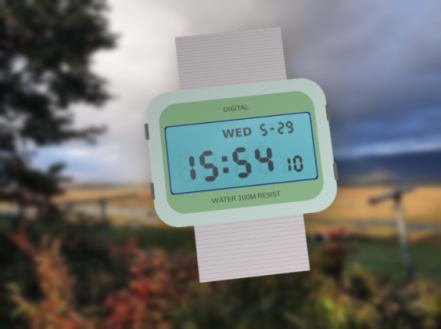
15.54.10
